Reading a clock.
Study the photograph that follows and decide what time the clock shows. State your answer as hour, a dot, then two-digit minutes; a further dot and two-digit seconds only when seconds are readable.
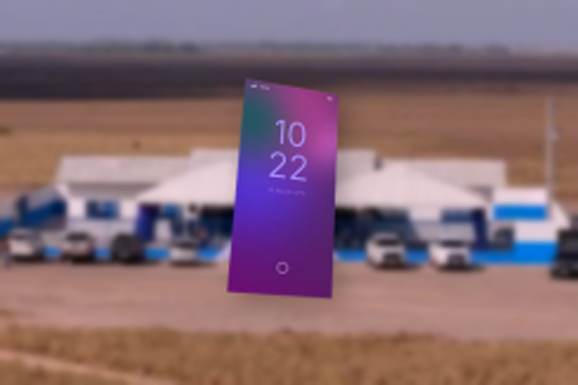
10.22
